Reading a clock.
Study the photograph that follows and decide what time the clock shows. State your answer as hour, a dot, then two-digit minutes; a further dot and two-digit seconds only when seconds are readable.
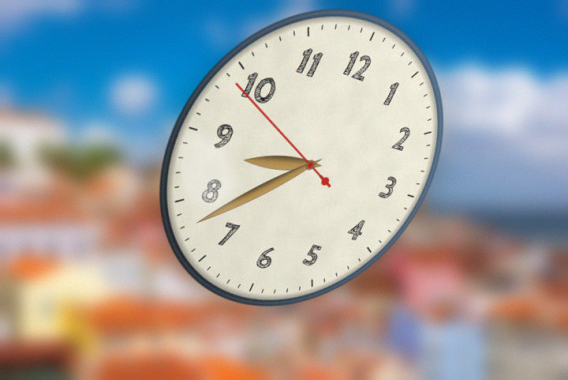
8.37.49
